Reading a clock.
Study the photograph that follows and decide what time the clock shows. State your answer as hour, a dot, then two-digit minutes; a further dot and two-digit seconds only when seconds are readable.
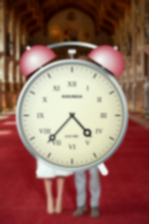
4.37
